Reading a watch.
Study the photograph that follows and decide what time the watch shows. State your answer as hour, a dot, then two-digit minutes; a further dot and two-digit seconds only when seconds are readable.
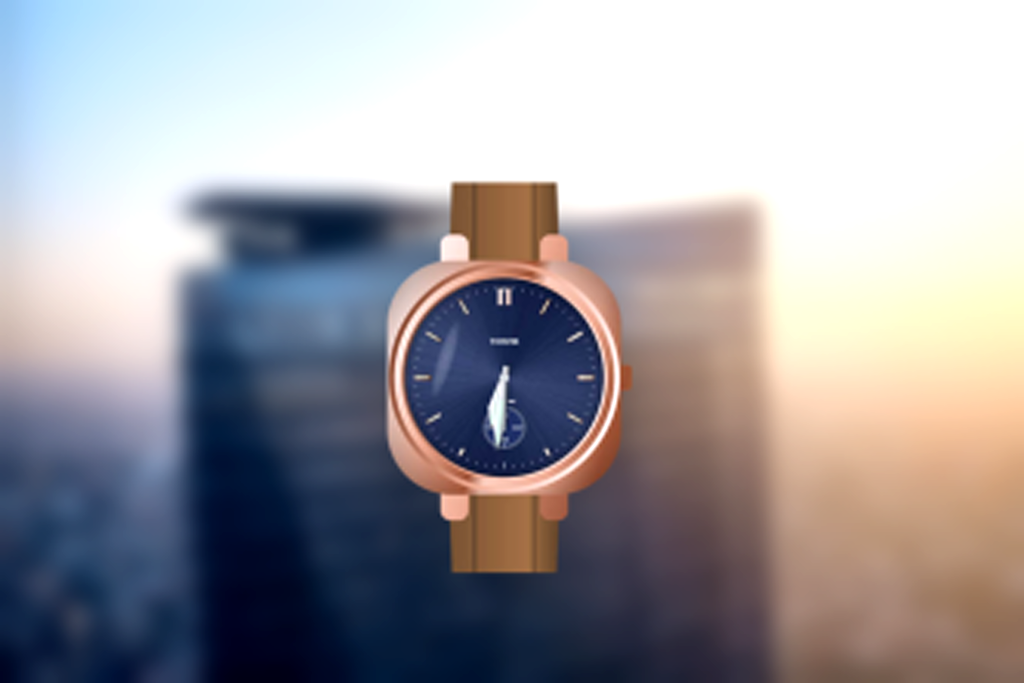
6.31
